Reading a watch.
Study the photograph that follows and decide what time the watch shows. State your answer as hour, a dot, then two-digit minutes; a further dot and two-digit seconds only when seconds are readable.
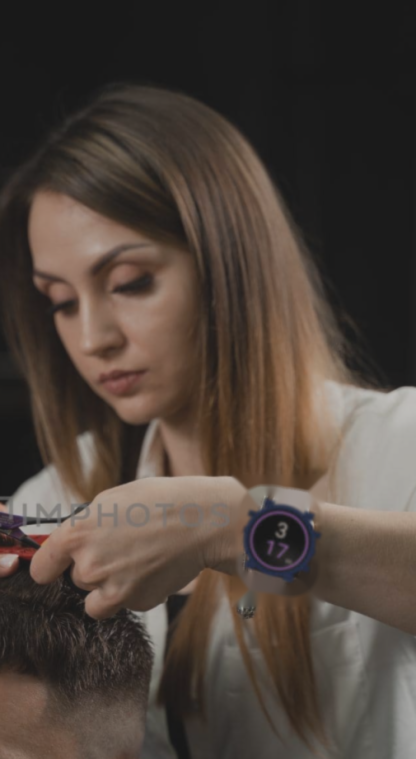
3.17
